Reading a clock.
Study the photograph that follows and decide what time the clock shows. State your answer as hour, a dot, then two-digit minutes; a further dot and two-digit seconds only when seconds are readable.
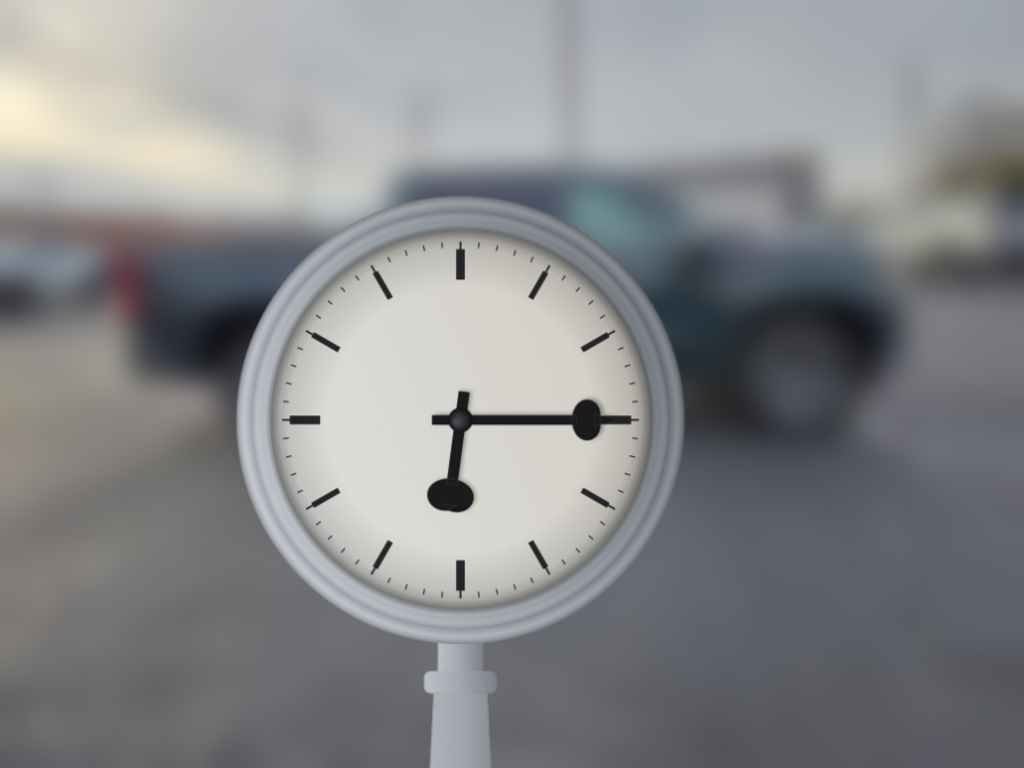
6.15
